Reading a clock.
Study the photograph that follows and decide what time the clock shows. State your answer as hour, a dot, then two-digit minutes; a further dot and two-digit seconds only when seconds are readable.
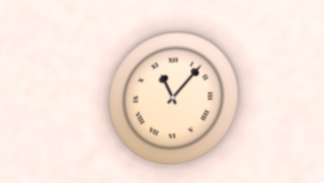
11.07
